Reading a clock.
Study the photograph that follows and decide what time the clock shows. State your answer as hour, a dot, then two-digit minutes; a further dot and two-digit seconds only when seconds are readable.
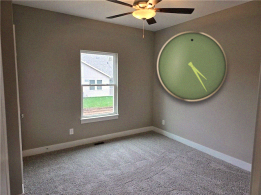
4.25
